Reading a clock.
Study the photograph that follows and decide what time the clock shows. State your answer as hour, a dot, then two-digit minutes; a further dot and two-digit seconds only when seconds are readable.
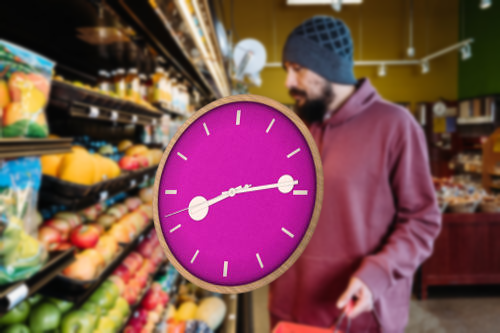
8.13.42
